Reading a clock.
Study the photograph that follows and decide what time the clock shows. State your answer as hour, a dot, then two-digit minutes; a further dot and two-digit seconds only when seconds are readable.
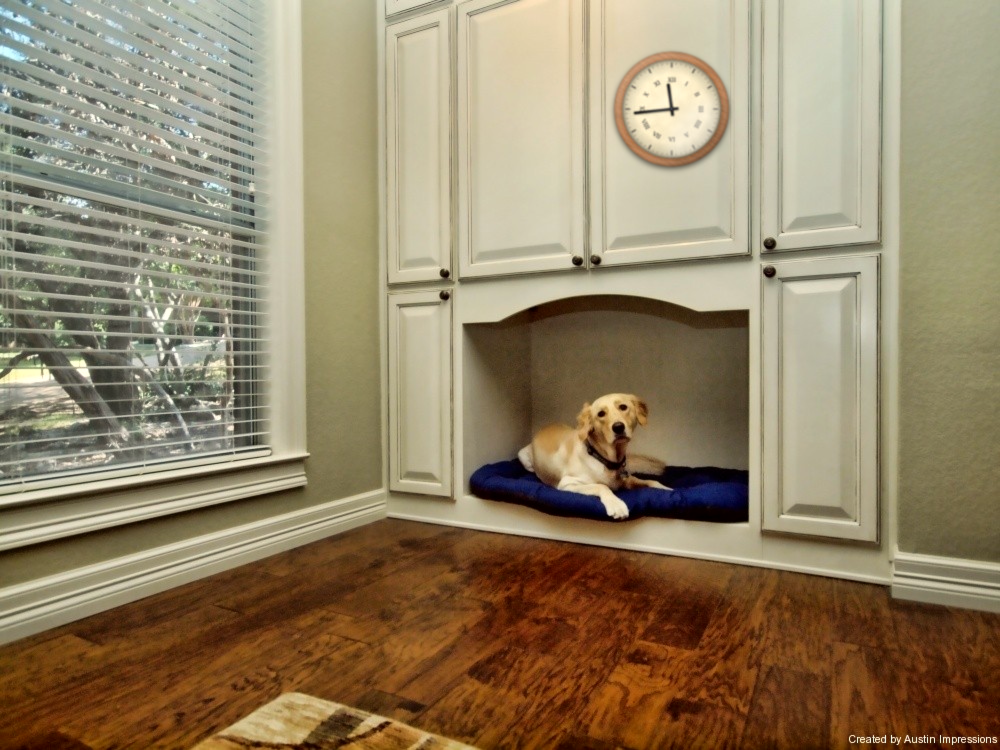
11.44
